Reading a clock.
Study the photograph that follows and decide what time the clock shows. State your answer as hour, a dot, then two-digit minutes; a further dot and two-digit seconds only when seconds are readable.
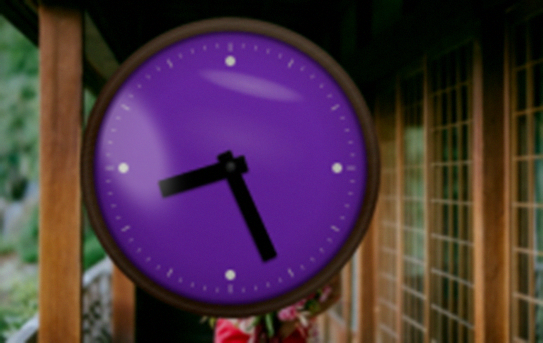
8.26
